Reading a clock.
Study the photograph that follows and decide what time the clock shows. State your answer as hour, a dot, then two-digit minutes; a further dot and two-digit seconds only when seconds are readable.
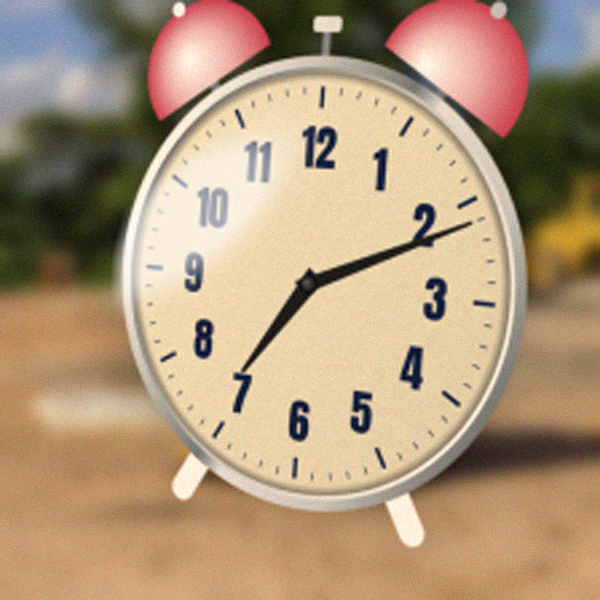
7.11
